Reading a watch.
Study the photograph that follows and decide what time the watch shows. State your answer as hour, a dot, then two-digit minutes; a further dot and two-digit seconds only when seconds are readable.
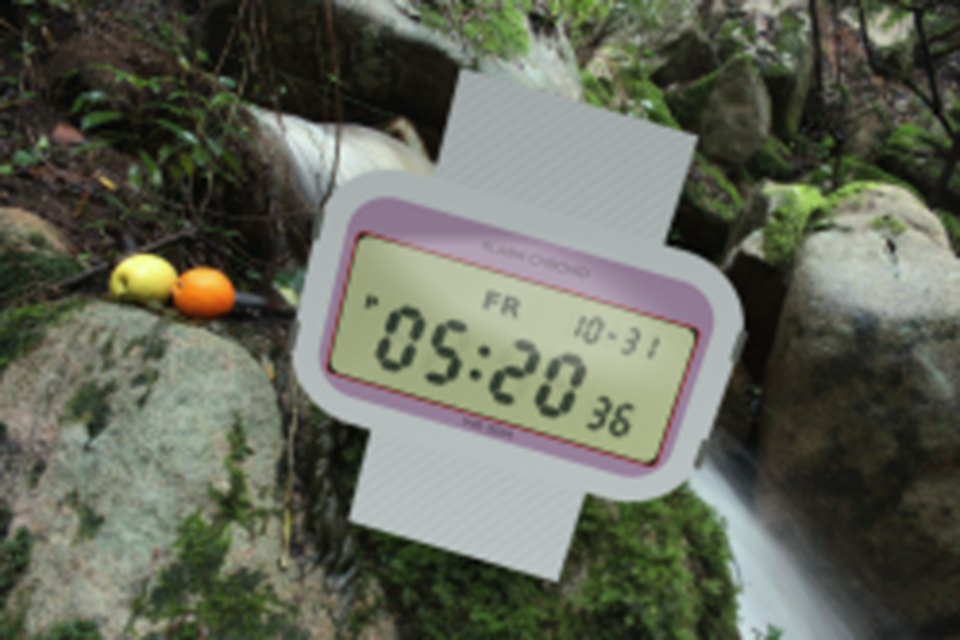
5.20.36
